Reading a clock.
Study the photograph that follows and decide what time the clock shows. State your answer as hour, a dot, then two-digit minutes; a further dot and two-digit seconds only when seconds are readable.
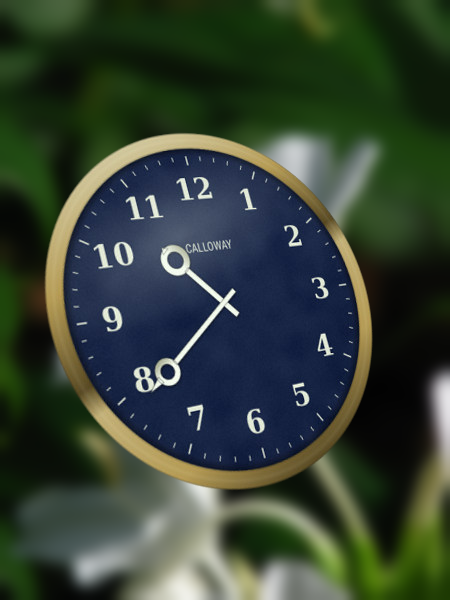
10.39
